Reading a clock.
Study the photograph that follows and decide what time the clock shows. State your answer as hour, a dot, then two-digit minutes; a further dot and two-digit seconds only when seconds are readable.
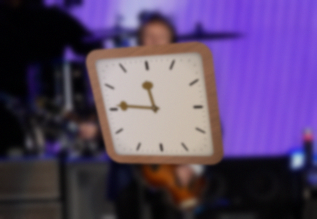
11.46
